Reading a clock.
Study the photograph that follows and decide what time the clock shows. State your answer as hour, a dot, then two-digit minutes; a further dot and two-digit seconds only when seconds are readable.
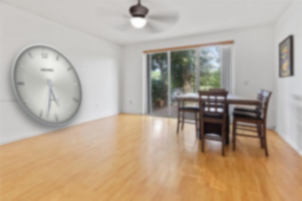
5.33
